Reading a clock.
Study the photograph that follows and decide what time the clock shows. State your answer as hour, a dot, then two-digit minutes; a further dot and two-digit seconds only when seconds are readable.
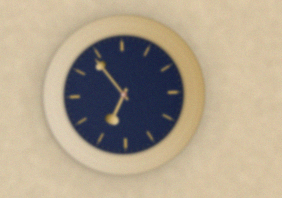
6.54
